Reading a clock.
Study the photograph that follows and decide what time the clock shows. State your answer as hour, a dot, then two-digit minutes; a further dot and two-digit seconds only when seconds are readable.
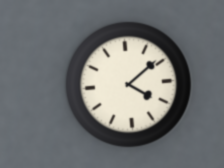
4.09
